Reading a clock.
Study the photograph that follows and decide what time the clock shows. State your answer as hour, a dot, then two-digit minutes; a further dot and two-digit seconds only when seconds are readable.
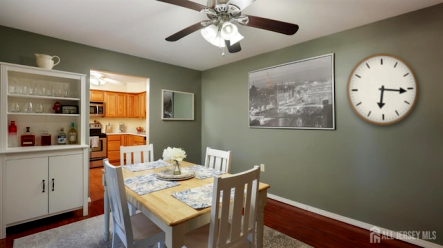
6.16
